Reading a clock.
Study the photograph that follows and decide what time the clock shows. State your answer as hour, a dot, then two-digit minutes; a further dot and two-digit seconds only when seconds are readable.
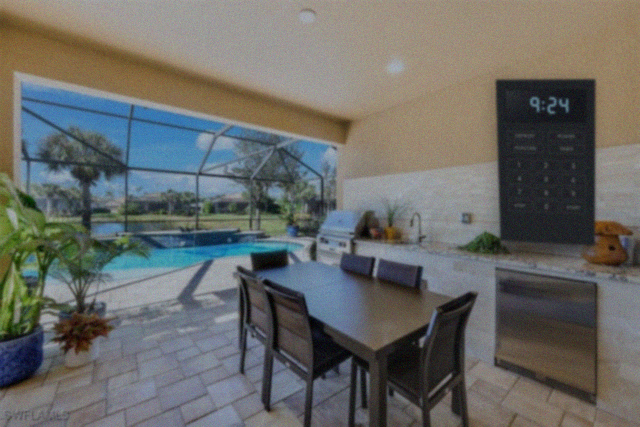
9.24
